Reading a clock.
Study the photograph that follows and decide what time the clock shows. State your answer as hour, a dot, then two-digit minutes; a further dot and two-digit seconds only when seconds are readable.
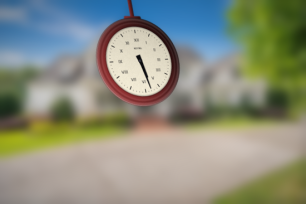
5.28
